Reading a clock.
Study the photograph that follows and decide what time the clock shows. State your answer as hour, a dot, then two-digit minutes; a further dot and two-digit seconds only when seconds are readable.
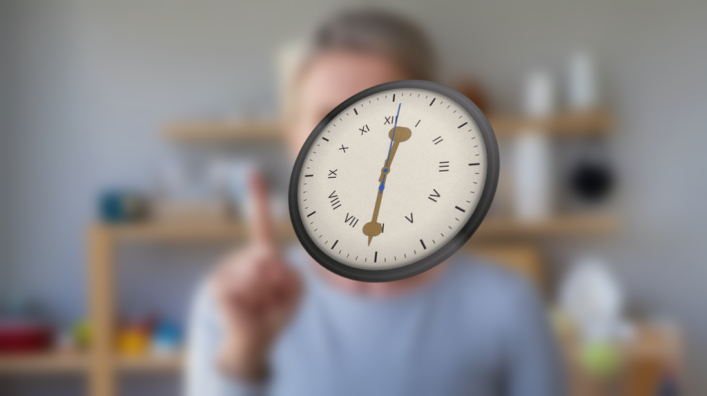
12.31.01
